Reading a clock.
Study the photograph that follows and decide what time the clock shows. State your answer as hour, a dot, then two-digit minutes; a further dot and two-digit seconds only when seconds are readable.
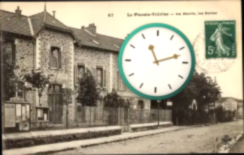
11.12
